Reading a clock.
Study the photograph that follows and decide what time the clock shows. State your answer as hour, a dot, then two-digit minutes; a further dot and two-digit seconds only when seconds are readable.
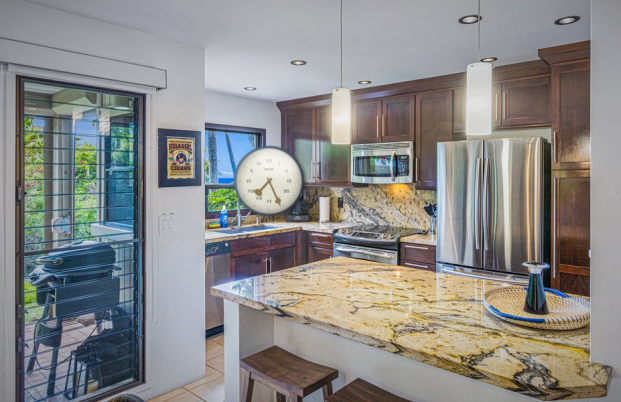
7.26
